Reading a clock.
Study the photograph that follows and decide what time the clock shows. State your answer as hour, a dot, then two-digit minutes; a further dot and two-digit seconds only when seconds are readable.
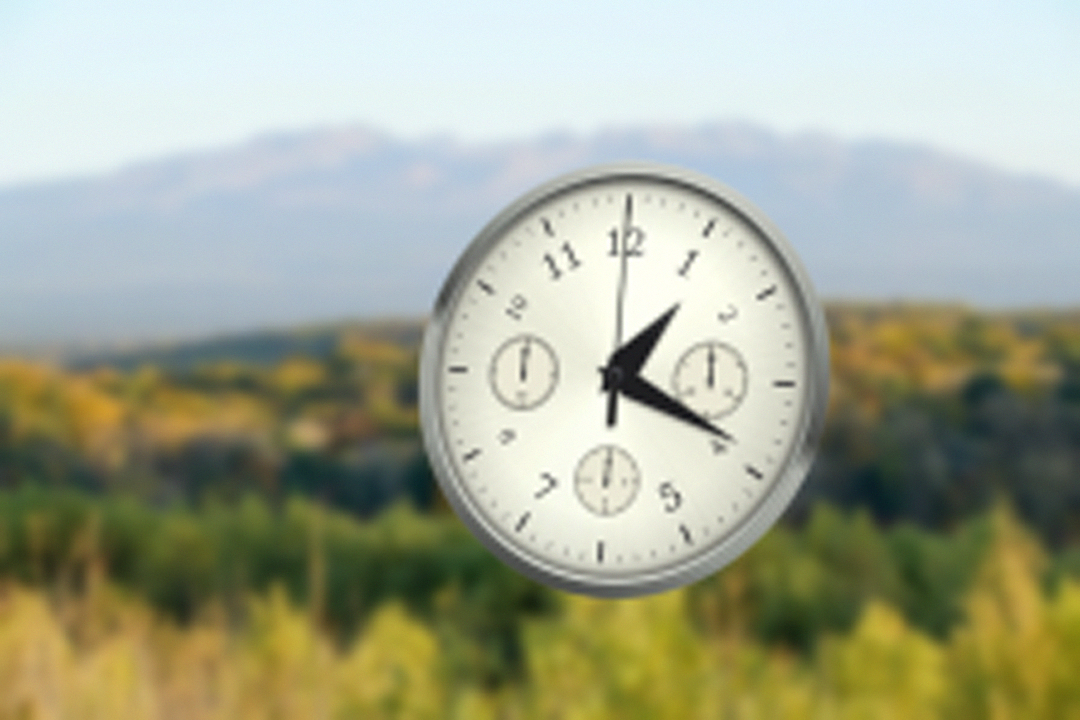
1.19
